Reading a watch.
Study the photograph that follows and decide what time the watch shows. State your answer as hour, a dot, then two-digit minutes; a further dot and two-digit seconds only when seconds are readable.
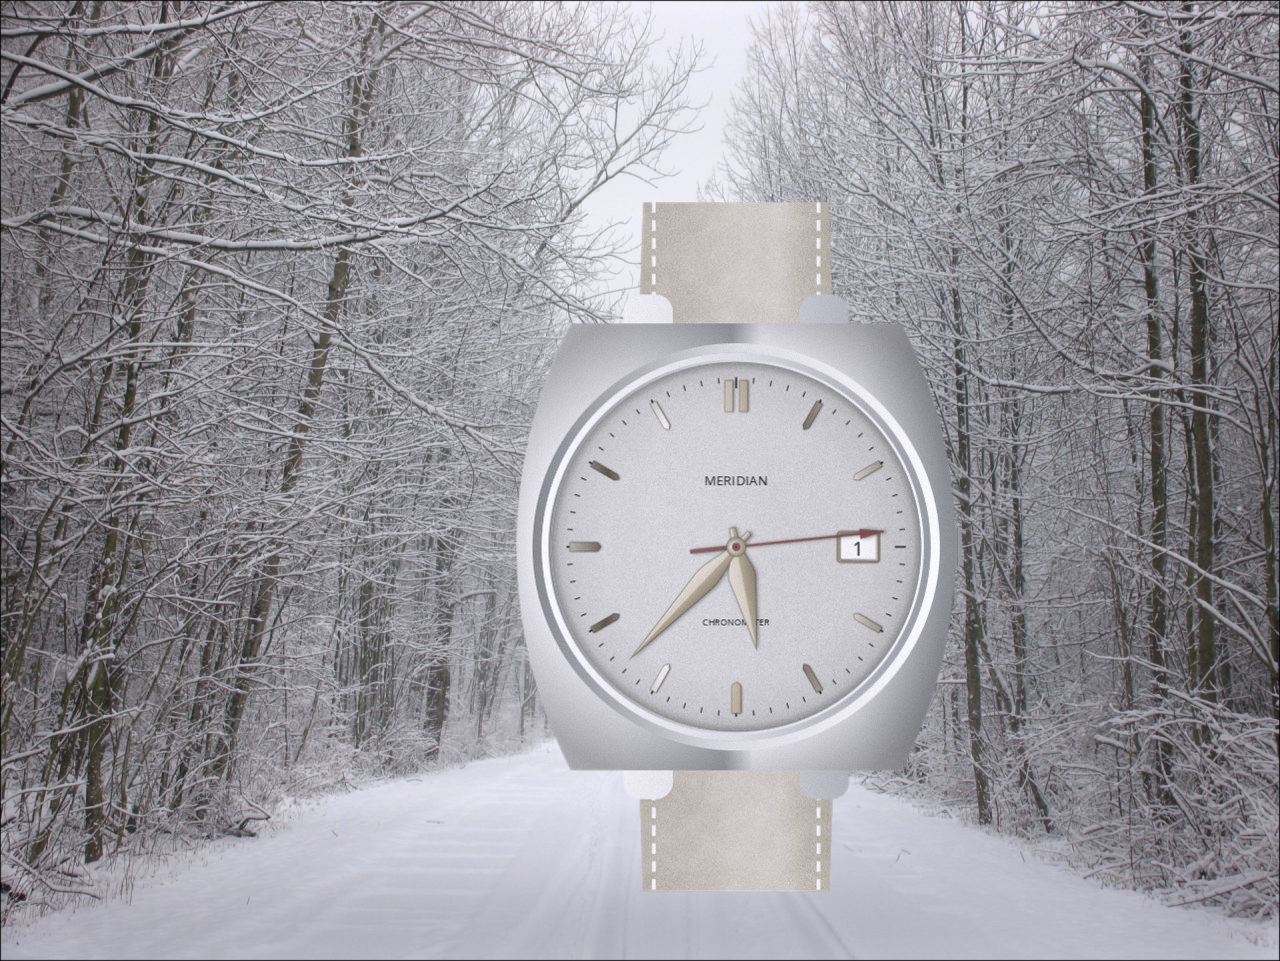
5.37.14
